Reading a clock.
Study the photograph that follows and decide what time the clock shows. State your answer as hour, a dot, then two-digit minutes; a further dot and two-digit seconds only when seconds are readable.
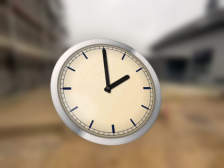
2.00
